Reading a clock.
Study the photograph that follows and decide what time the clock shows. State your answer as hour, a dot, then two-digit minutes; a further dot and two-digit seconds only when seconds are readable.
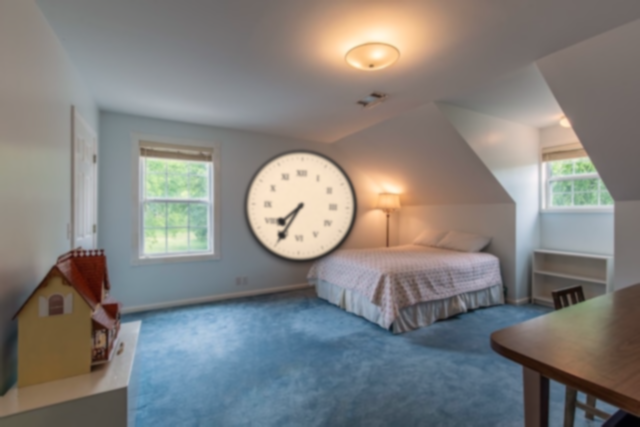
7.35
